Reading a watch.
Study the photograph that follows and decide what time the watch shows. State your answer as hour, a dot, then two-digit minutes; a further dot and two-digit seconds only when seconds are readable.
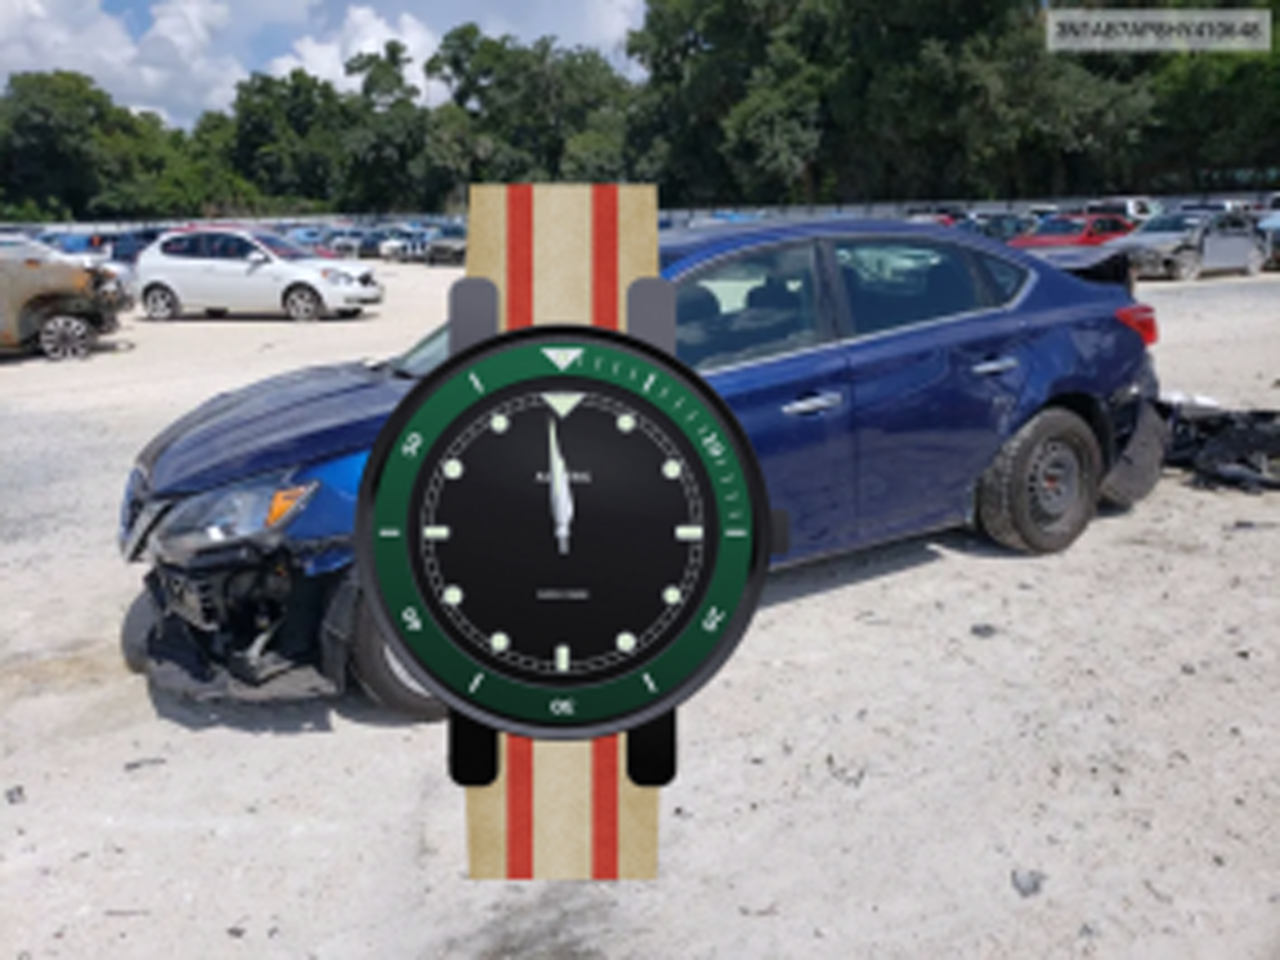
11.59
